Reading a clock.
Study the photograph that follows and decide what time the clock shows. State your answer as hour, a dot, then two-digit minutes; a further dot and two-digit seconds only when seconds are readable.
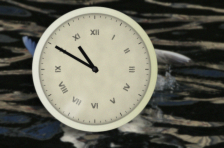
10.50
